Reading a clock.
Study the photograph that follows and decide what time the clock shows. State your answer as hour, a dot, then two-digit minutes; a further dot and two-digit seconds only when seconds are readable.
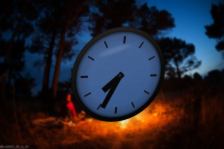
7.34
